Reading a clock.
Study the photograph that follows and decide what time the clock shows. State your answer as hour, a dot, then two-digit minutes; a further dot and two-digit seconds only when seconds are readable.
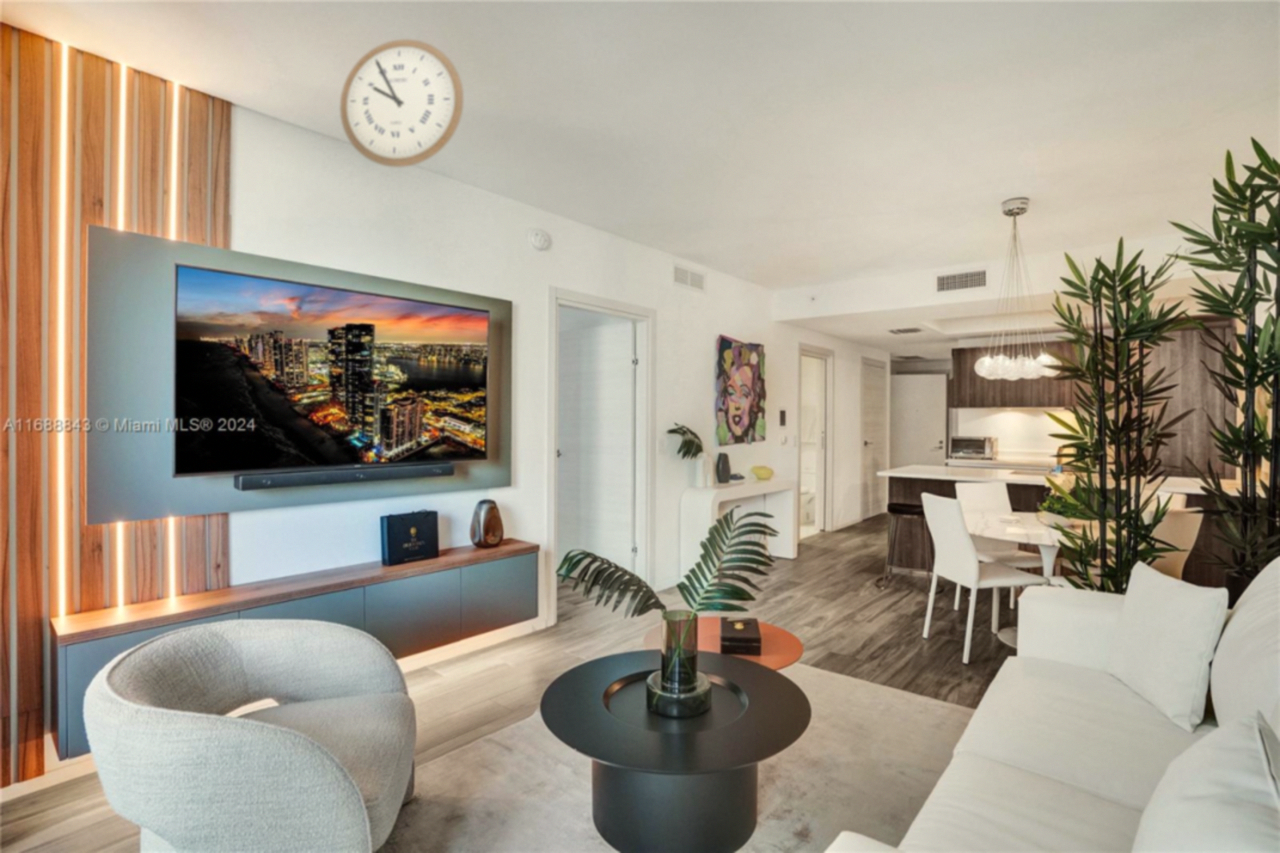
9.55
